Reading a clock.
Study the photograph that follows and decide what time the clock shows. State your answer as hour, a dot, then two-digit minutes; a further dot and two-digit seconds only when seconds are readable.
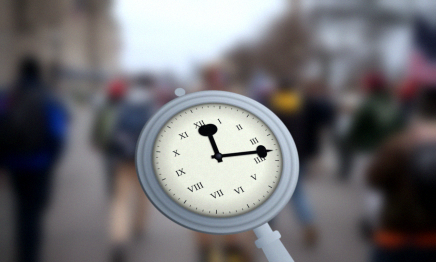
12.18
